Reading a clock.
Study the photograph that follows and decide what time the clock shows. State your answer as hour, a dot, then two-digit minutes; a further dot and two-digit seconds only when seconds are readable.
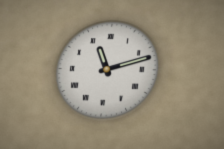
11.12
